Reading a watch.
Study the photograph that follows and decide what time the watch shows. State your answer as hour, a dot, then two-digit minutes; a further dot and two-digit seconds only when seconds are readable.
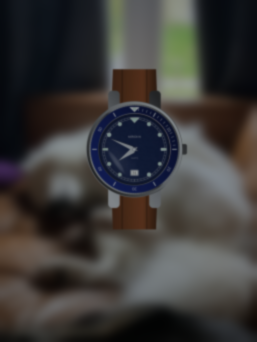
7.49
